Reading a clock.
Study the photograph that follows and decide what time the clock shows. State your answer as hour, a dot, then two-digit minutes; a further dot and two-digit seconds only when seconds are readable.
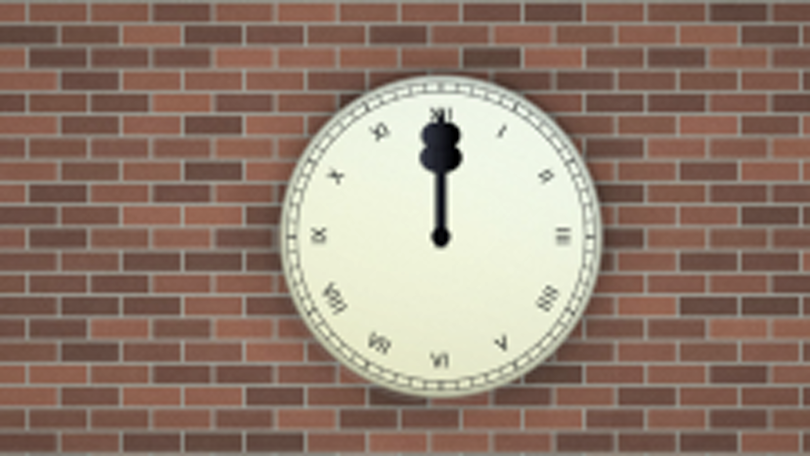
12.00
